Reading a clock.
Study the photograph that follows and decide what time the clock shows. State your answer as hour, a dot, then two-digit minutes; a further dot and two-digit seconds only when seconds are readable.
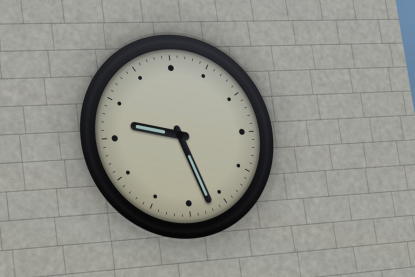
9.27
